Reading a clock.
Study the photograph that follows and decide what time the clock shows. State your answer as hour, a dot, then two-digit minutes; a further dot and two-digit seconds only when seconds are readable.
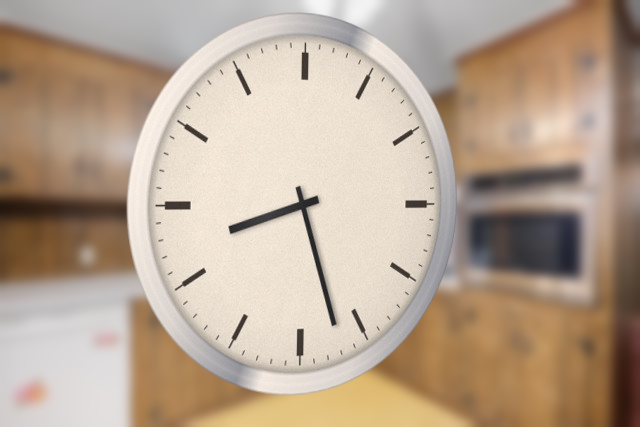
8.27
